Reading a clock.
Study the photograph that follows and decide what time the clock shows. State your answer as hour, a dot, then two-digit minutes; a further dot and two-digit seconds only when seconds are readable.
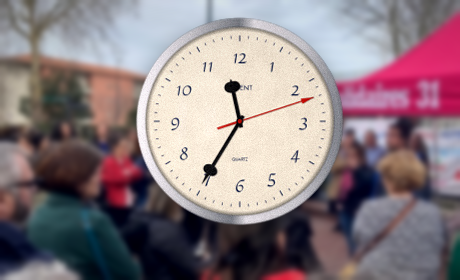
11.35.12
